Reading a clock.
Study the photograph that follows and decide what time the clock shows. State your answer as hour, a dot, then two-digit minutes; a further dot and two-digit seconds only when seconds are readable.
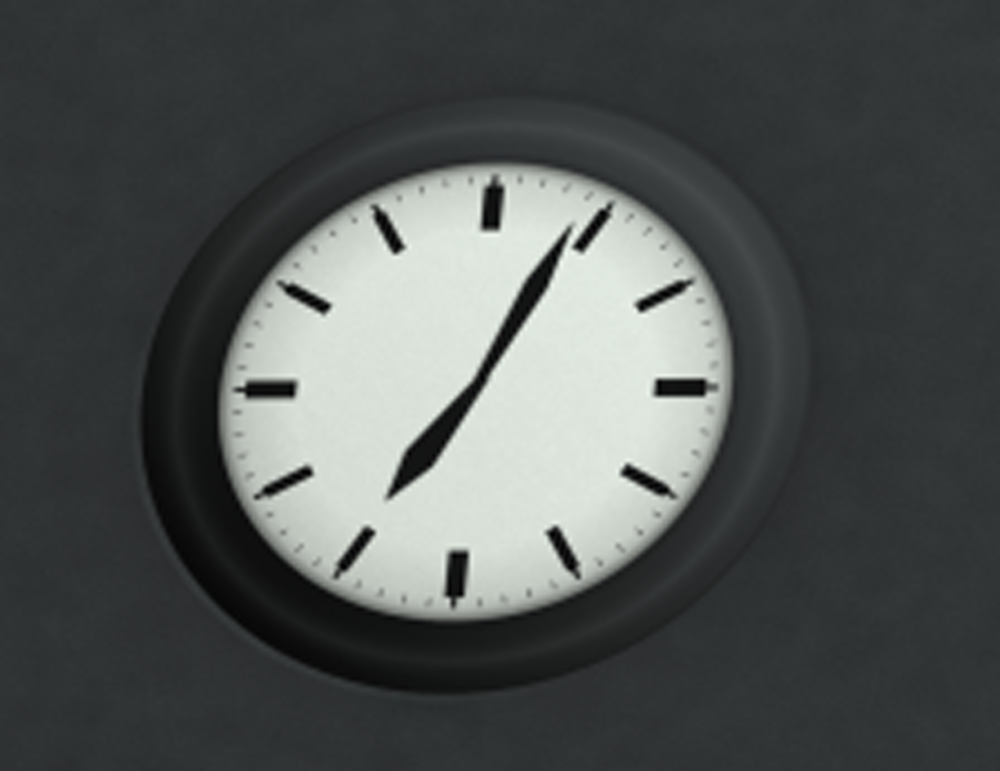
7.04
